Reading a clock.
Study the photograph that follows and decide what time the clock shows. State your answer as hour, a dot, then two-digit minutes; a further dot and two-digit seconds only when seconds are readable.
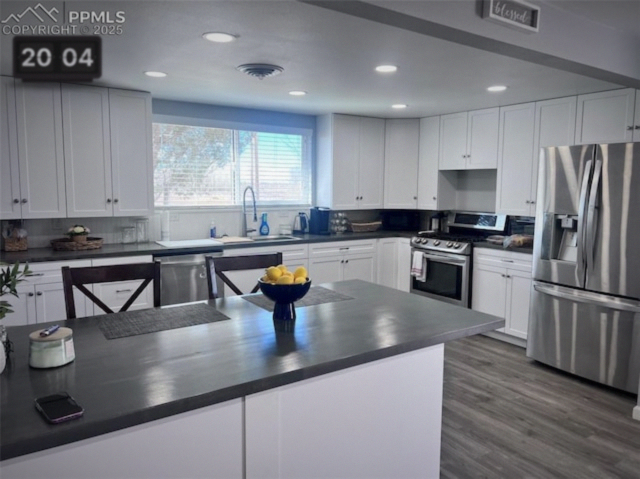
20.04
